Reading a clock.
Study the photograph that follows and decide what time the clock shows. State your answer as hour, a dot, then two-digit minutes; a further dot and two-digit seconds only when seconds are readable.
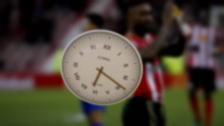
6.19
